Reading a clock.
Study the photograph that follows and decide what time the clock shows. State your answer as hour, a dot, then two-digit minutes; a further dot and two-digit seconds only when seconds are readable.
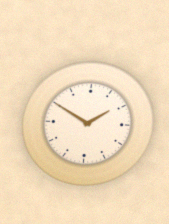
1.50
